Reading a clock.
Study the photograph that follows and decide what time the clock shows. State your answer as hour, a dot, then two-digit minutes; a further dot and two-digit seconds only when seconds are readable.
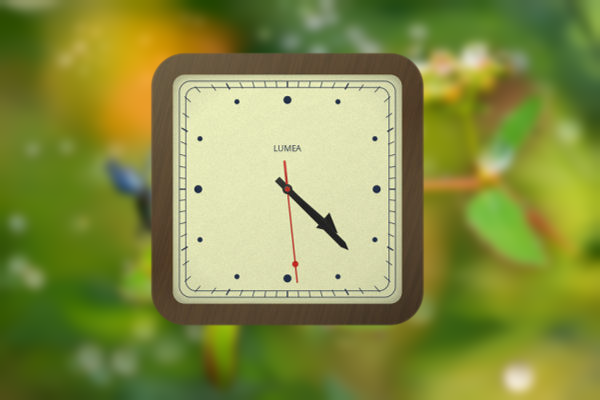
4.22.29
